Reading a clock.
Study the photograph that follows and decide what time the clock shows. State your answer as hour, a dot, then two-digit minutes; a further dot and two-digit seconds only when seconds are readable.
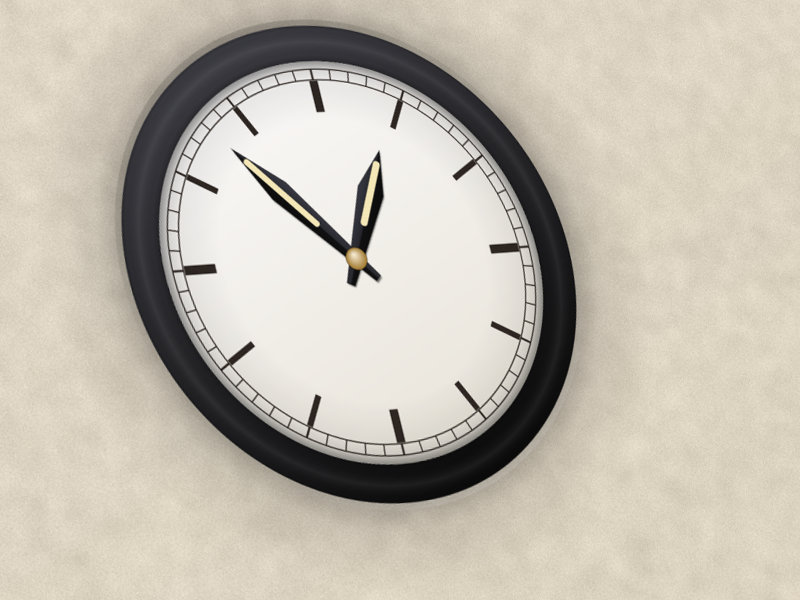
12.53
